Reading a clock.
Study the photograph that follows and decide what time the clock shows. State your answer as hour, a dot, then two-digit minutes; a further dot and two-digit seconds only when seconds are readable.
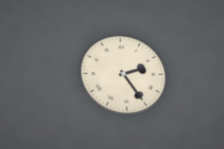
2.25
